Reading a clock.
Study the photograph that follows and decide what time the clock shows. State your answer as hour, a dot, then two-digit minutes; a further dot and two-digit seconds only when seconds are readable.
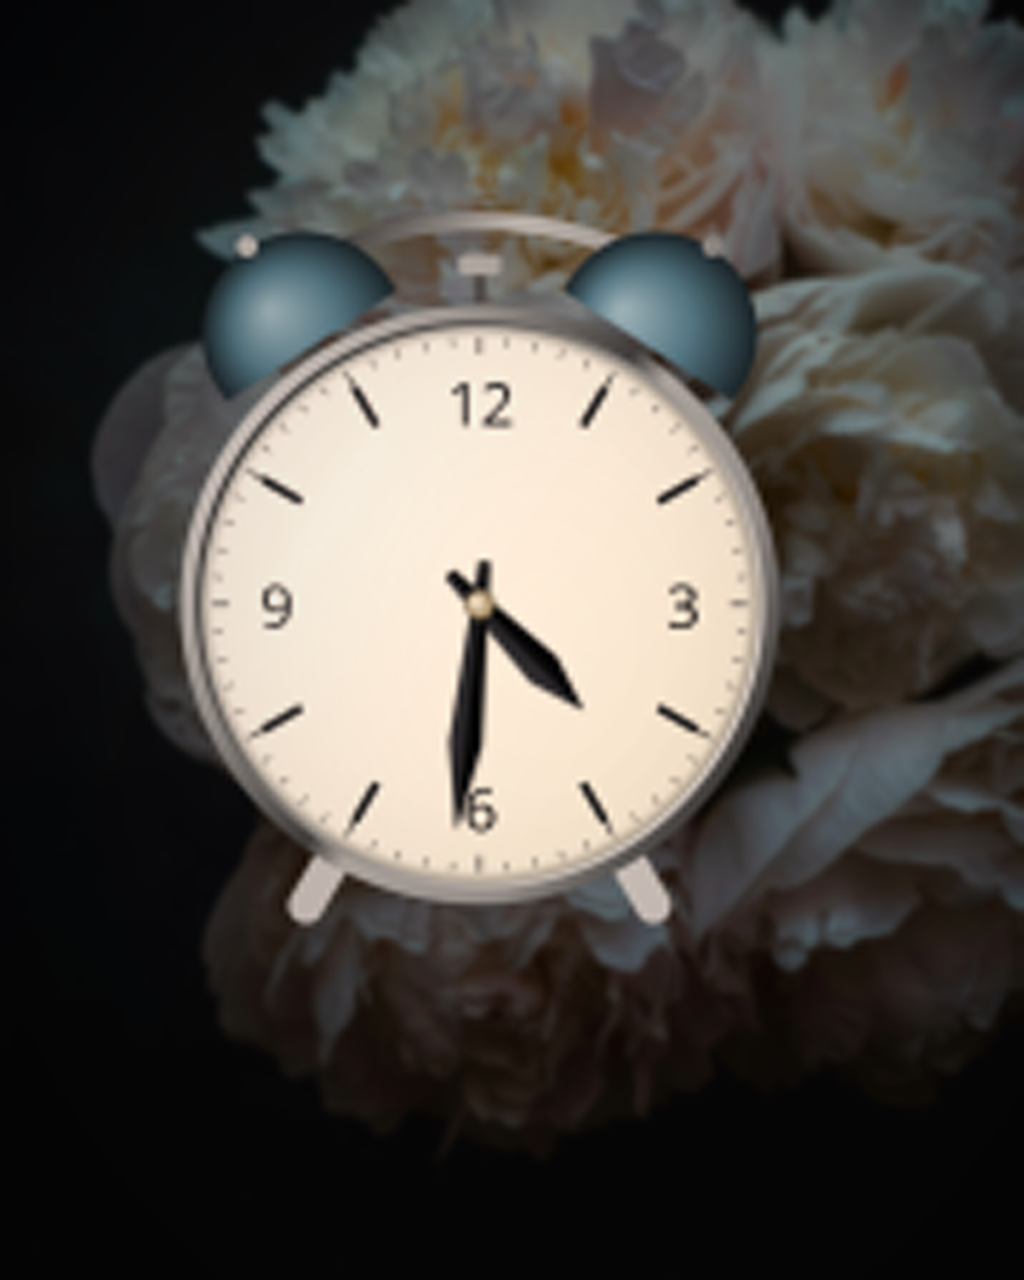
4.31
